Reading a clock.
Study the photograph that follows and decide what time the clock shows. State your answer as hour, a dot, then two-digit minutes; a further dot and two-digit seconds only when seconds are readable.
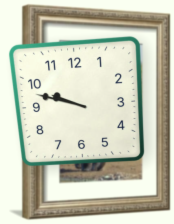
9.48
